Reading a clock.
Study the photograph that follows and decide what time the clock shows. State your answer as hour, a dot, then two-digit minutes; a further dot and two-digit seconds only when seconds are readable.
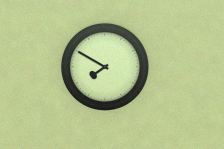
7.50
